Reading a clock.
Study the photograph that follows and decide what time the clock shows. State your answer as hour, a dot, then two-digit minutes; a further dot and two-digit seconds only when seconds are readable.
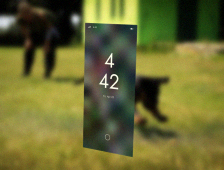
4.42
